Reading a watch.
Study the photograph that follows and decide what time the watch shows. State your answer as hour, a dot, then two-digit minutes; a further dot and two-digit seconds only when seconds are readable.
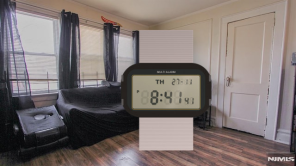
8.41.41
